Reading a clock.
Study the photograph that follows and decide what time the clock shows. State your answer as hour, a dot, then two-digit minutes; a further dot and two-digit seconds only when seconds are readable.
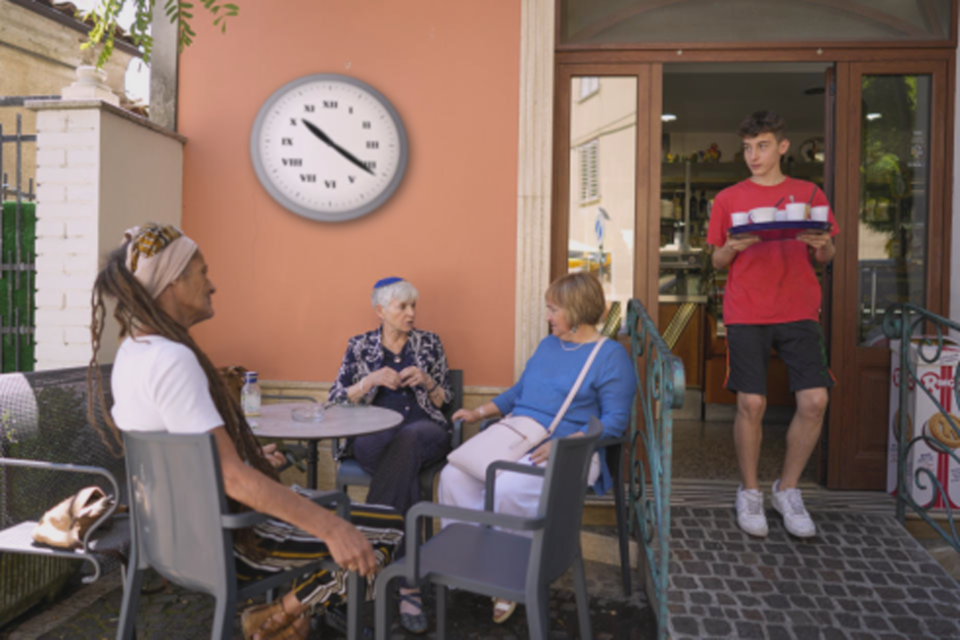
10.21
